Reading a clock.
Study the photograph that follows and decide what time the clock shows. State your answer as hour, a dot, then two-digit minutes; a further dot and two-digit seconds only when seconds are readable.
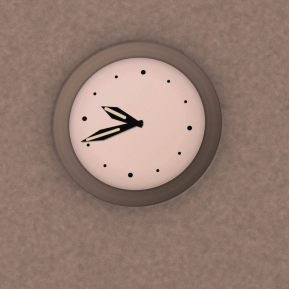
9.41
